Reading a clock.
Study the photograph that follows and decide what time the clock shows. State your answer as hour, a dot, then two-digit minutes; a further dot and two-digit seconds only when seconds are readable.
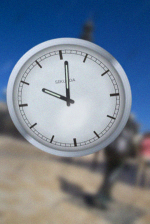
10.01
